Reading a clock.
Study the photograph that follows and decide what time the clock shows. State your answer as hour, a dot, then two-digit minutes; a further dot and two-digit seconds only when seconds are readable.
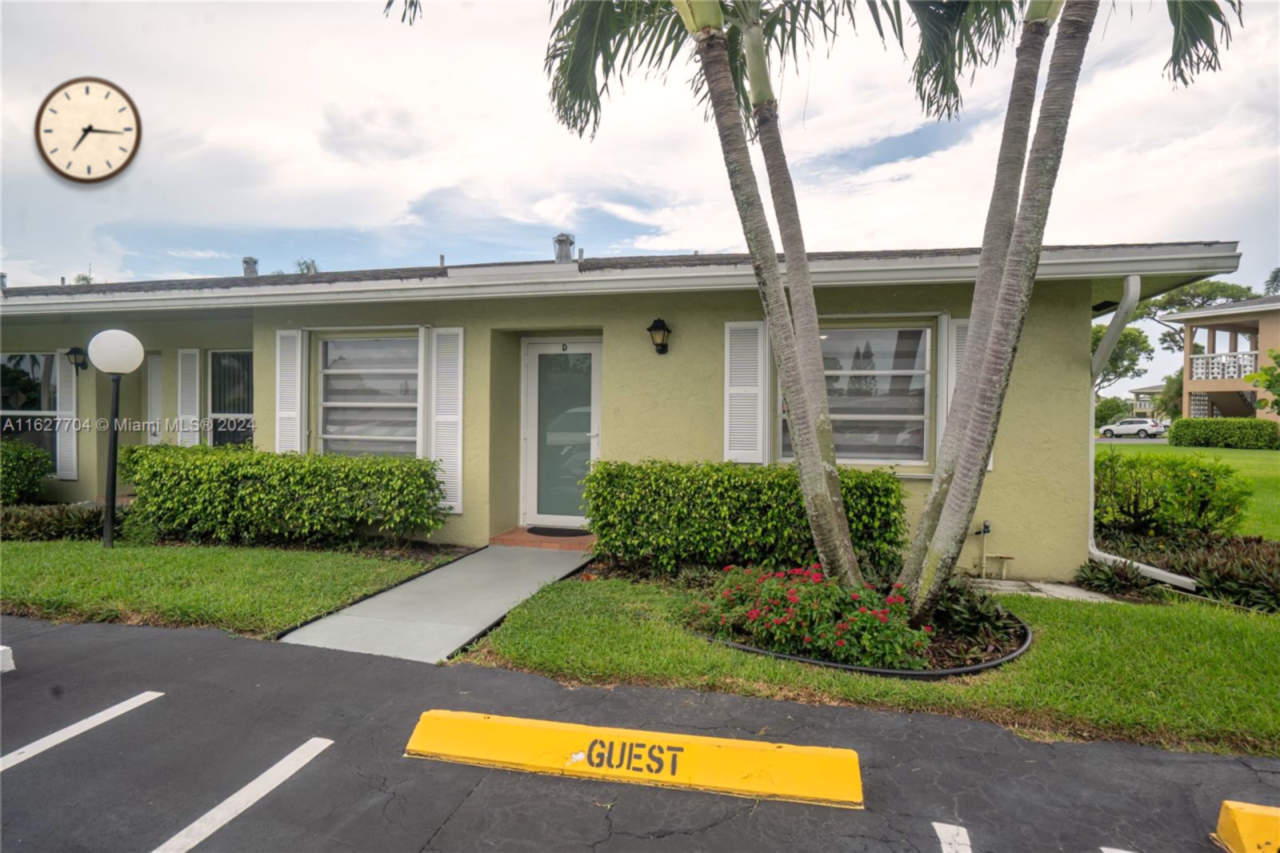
7.16
